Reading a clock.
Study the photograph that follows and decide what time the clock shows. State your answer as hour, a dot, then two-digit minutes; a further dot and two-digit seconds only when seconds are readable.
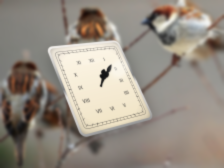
1.08
